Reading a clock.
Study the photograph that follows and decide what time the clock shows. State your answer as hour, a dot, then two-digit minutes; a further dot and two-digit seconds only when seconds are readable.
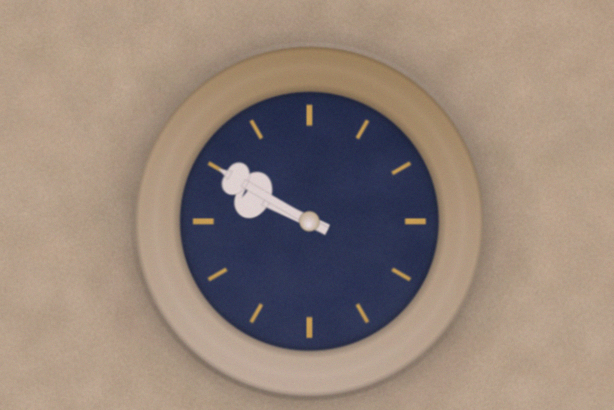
9.50
